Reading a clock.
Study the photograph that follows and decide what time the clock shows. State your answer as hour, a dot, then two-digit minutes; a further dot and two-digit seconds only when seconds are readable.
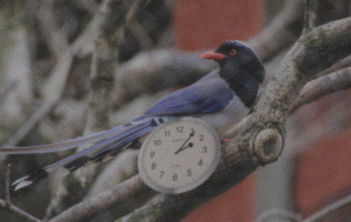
2.06
